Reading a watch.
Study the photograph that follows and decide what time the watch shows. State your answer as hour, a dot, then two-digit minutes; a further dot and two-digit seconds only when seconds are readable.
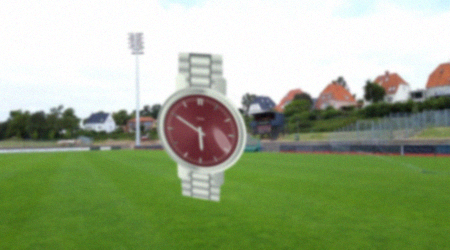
5.50
